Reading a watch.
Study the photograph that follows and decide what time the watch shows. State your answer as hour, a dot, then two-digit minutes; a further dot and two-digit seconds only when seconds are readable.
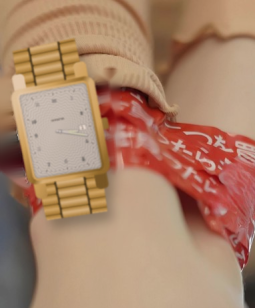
3.18
